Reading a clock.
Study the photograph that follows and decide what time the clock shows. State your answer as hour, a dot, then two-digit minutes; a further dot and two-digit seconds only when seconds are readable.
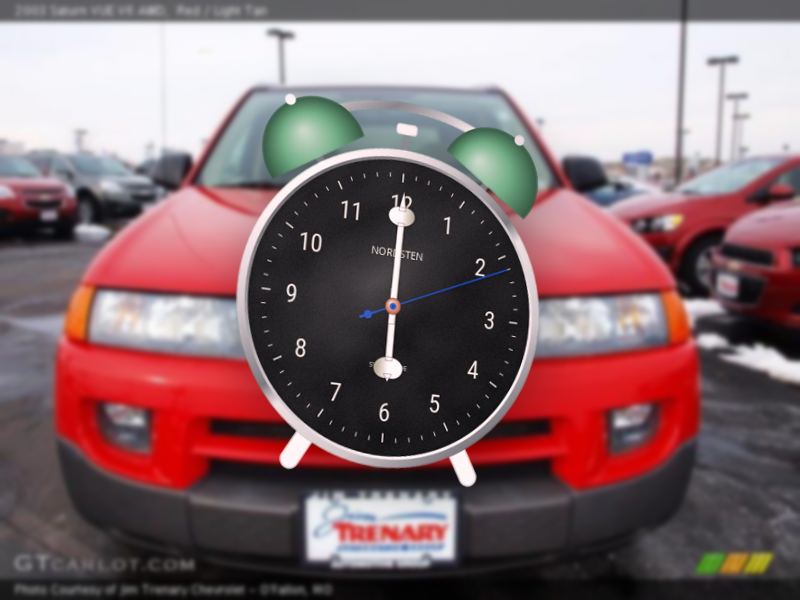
6.00.11
